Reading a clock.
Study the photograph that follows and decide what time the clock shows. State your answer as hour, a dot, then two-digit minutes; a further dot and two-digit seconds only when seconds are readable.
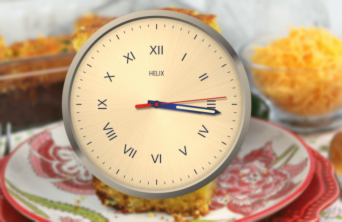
3.16.14
